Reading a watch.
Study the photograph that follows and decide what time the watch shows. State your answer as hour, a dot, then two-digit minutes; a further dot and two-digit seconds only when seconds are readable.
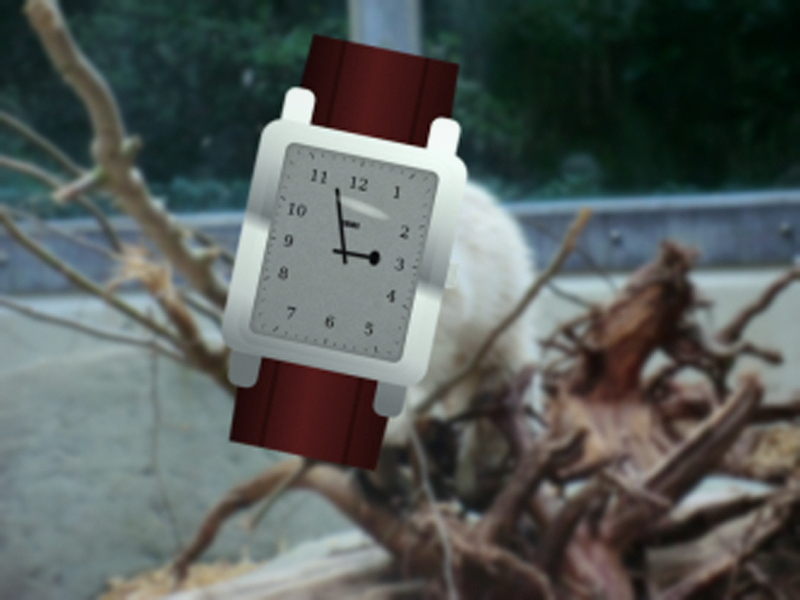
2.57
